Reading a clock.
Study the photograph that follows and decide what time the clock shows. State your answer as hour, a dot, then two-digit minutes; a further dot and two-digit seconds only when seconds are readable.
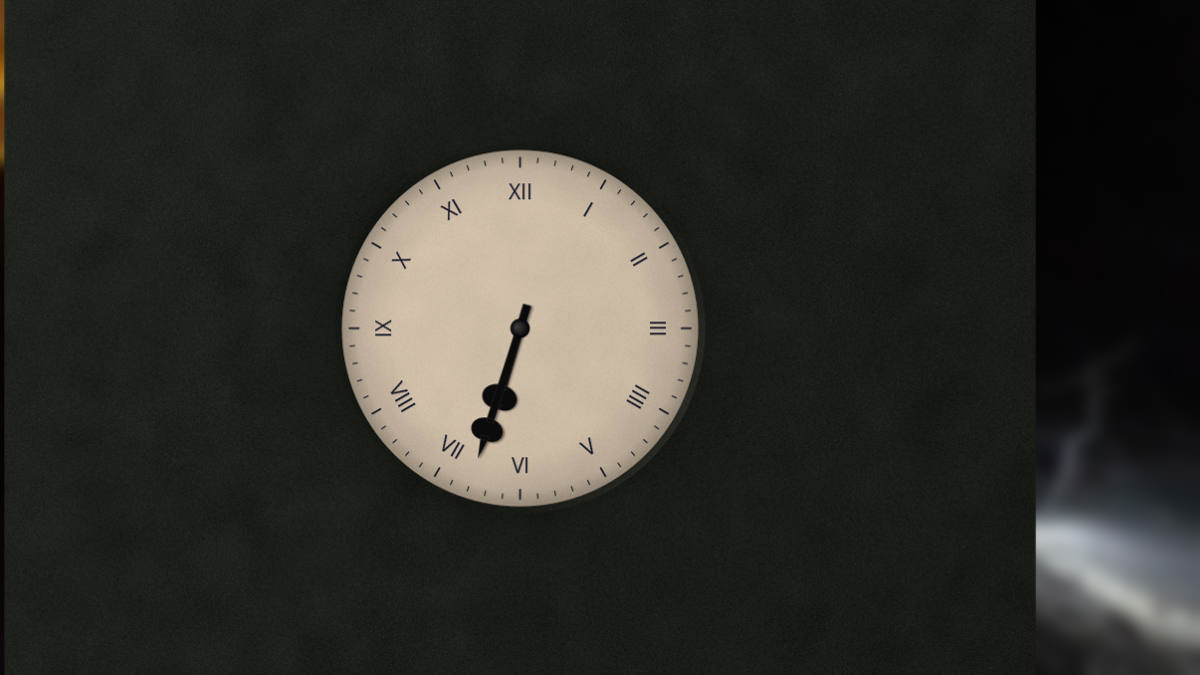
6.33
